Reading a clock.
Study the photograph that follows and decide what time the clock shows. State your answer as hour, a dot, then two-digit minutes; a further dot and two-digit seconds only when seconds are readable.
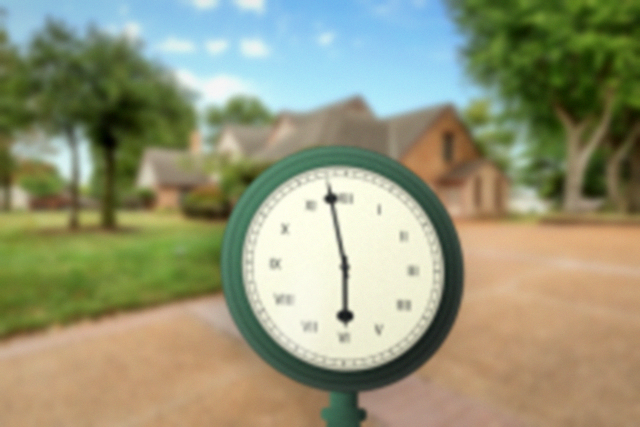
5.58
